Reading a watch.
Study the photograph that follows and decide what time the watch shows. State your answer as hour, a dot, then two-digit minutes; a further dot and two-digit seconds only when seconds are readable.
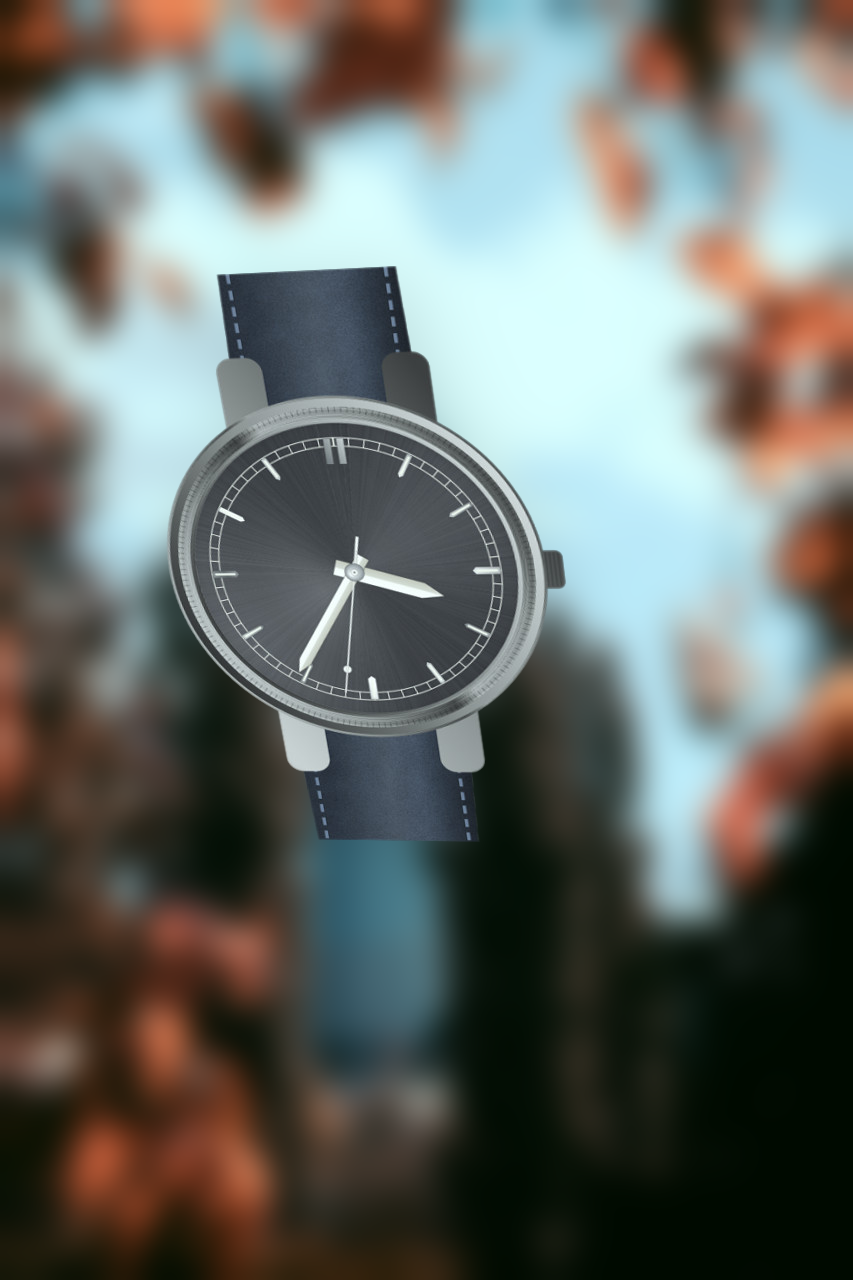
3.35.32
